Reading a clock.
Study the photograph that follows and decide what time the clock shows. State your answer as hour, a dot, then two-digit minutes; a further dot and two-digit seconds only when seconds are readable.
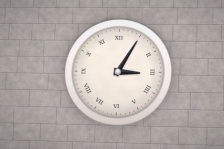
3.05
